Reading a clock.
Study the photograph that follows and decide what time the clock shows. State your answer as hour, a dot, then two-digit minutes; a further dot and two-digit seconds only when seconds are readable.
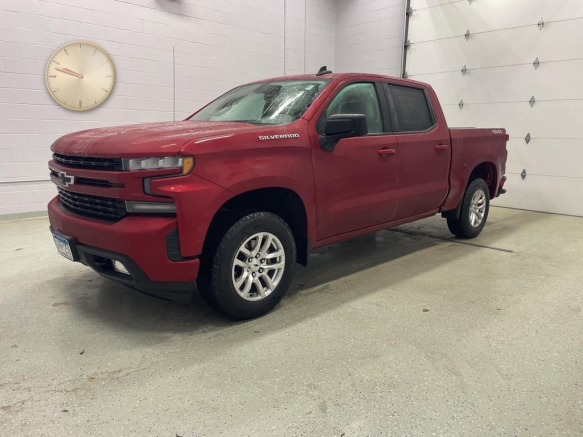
9.48
